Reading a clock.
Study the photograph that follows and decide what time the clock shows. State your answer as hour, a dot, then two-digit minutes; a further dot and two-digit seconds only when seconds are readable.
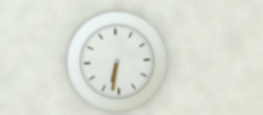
6.32
